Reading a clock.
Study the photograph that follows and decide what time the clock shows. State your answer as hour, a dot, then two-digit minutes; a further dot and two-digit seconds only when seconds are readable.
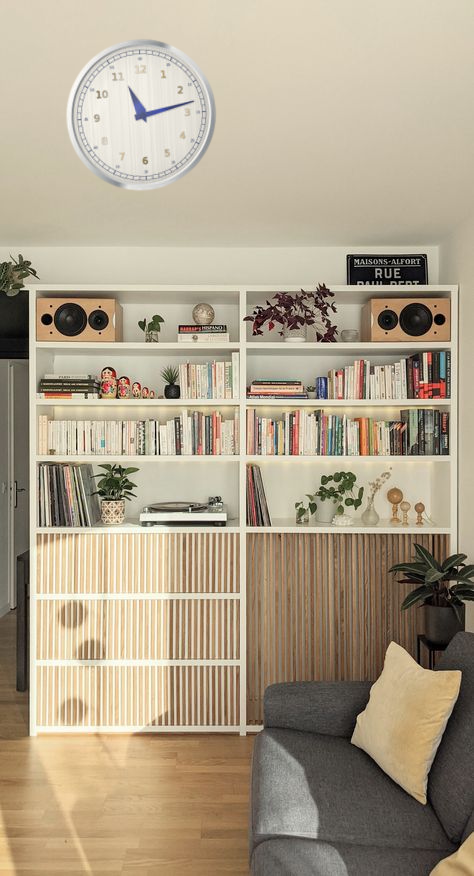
11.13
